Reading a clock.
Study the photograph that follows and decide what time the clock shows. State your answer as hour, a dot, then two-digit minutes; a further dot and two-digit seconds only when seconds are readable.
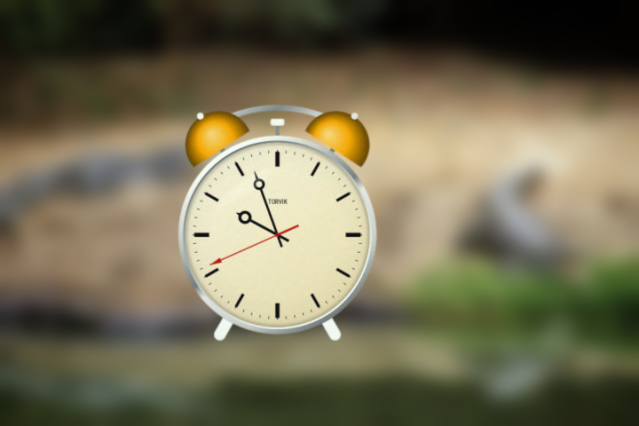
9.56.41
